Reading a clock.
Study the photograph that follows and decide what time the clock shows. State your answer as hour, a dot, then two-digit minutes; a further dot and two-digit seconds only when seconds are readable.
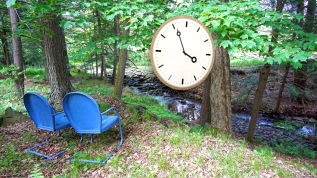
3.56
